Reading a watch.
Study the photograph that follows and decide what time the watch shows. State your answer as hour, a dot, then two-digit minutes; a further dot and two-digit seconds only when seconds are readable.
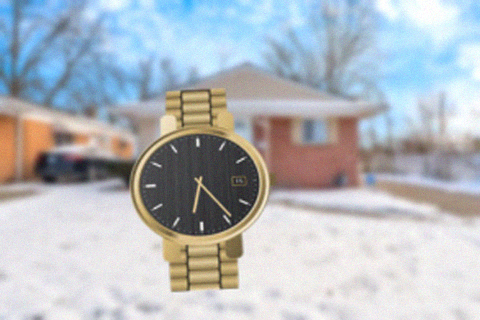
6.24
